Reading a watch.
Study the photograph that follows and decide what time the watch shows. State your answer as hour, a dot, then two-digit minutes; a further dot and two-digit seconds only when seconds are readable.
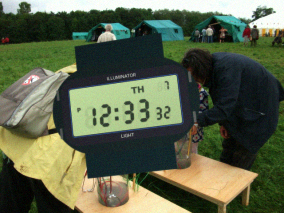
12.33.32
